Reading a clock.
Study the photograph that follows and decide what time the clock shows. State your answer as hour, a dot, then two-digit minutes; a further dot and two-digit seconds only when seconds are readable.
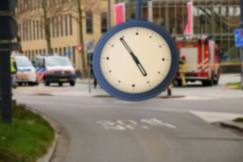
4.54
